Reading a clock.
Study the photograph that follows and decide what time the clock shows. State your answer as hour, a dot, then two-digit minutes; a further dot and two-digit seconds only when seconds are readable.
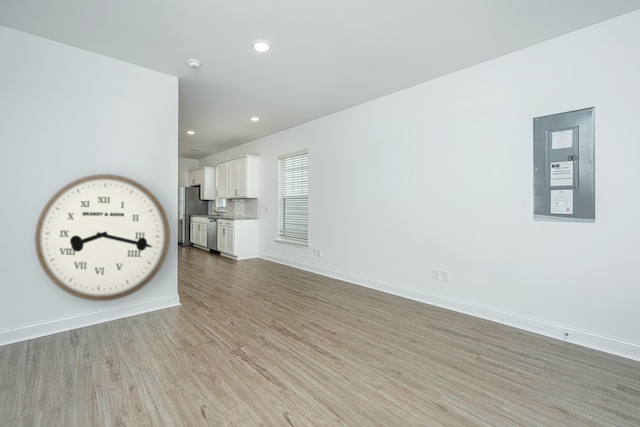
8.17
